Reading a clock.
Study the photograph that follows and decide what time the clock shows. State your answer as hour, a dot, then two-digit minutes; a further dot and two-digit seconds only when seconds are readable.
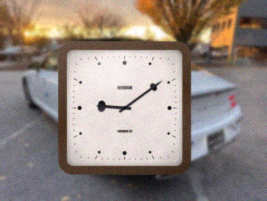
9.09
